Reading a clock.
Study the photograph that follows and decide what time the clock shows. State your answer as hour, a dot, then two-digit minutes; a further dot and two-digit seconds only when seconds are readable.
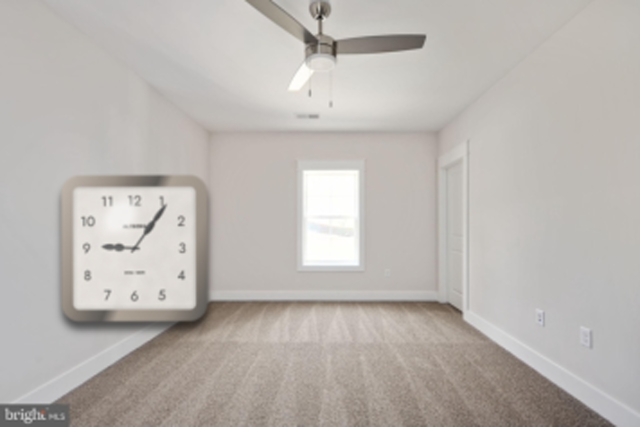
9.06
